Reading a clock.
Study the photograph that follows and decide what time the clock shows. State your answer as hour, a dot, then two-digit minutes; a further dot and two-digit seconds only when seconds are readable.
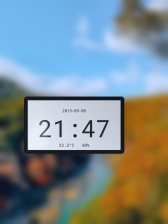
21.47
